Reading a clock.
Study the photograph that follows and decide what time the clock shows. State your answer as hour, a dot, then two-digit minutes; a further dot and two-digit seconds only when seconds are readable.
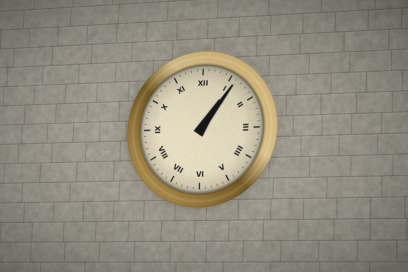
1.06
